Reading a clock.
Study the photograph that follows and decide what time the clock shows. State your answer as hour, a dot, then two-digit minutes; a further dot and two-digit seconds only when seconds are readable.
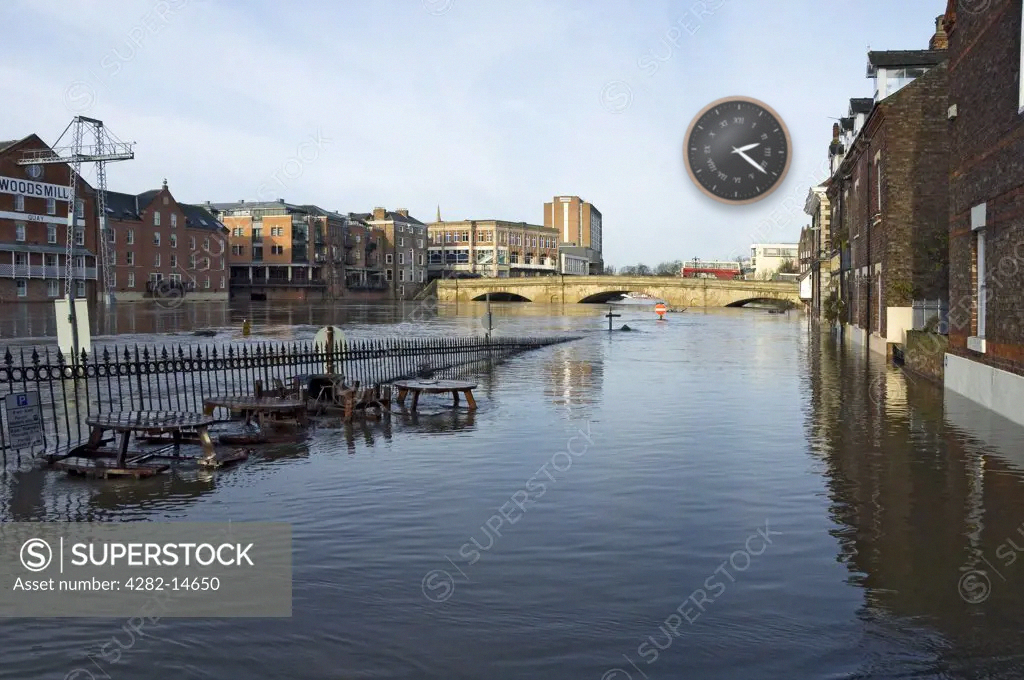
2.21
